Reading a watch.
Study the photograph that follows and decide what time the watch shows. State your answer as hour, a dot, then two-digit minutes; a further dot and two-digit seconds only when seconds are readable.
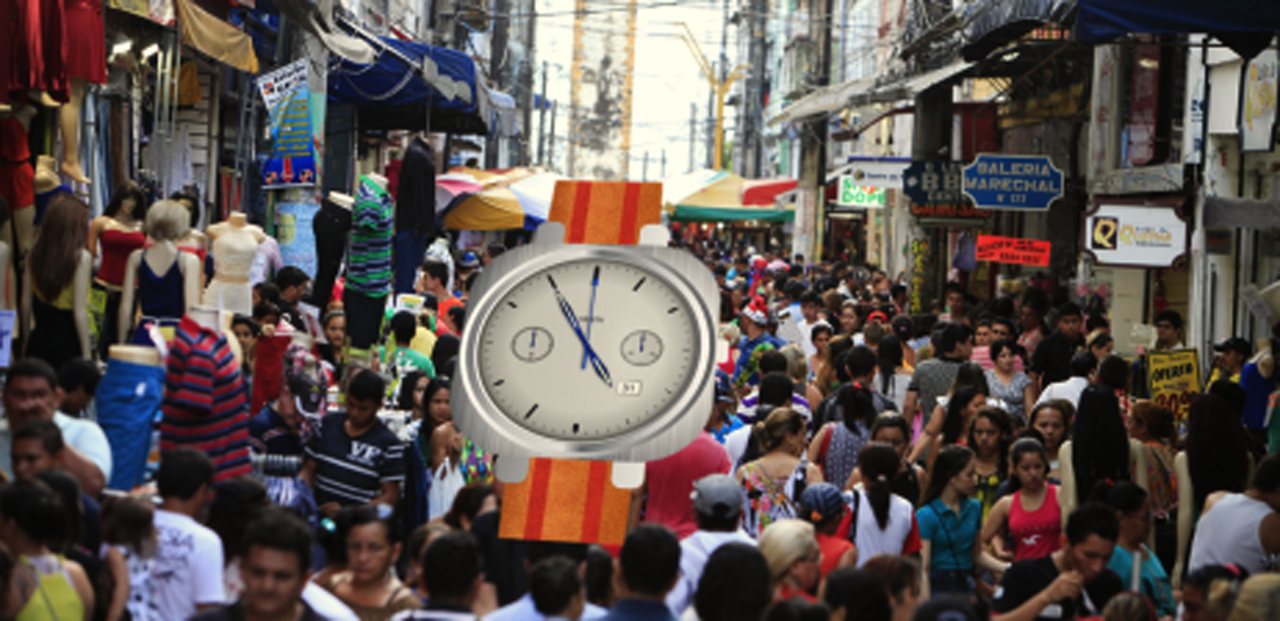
4.55
